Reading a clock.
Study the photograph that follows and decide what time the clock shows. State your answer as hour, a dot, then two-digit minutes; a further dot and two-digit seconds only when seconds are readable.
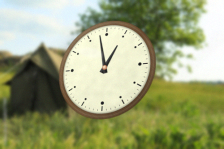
12.58
